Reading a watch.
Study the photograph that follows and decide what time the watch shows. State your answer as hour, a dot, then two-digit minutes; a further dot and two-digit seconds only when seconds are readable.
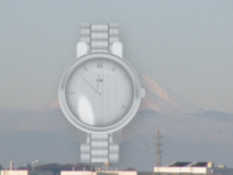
11.52
